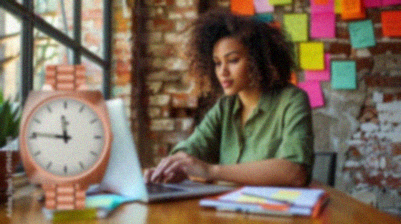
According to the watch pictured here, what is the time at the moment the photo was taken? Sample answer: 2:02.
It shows 11:46
